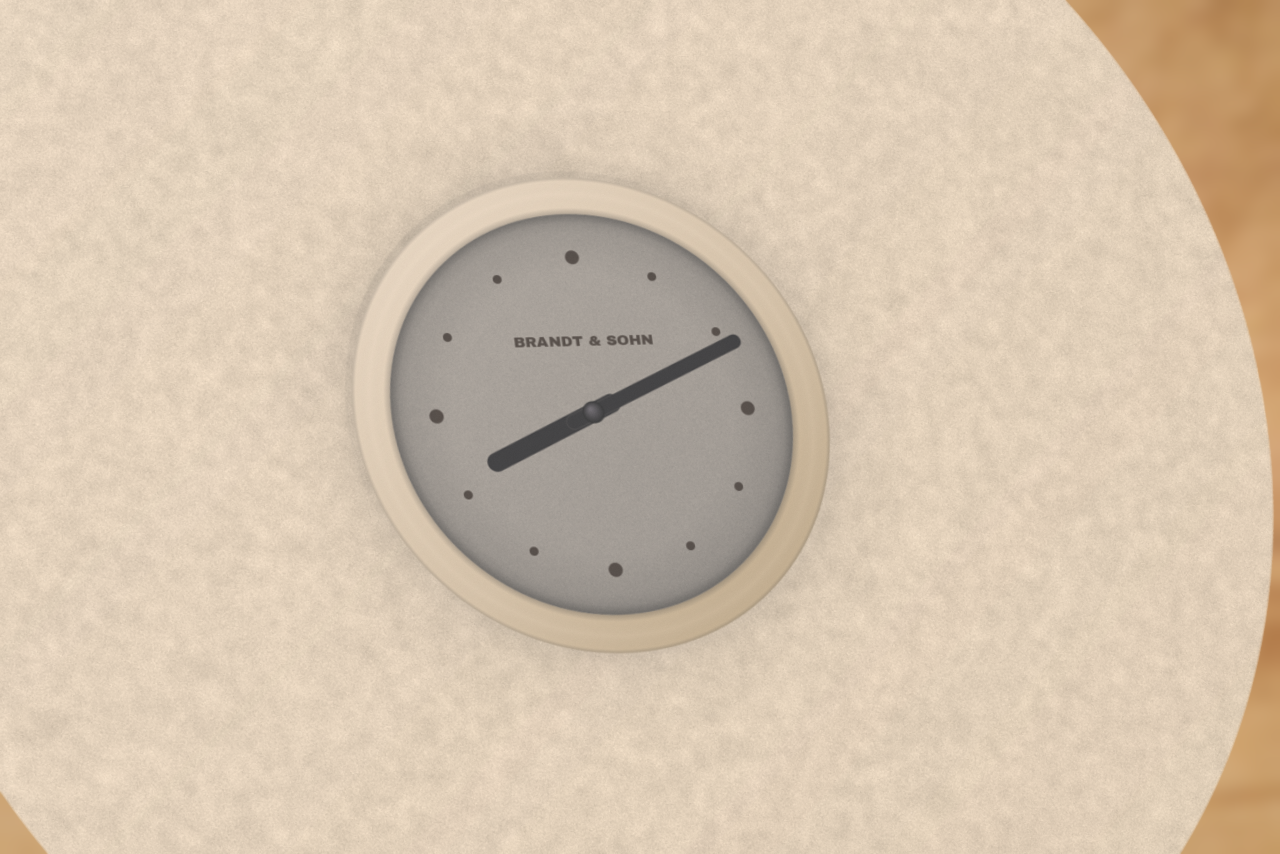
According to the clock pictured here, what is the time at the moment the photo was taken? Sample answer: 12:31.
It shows 8:11
